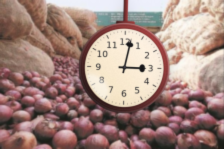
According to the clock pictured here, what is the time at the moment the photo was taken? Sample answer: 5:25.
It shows 3:02
